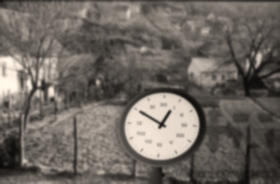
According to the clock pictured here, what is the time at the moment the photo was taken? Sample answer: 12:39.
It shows 12:50
